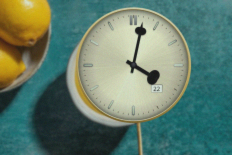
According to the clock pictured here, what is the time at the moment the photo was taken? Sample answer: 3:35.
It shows 4:02
